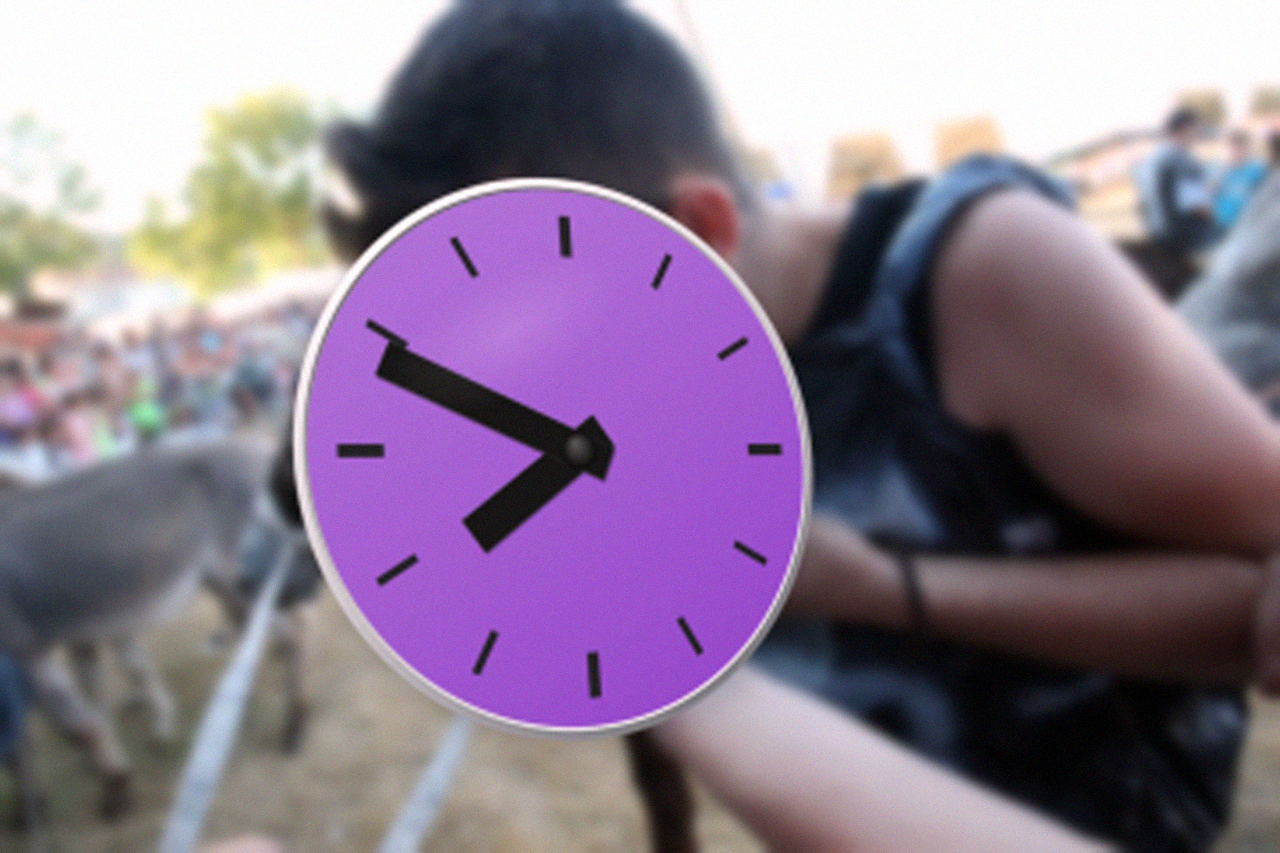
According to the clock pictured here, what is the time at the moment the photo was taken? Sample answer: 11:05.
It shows 7:49
